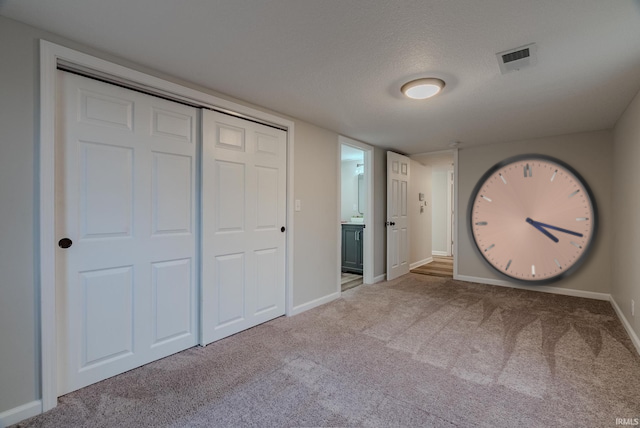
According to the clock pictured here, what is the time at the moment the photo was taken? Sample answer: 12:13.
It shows 4:18
